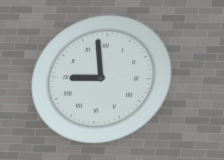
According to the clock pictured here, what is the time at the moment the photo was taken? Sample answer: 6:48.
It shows 8:58
